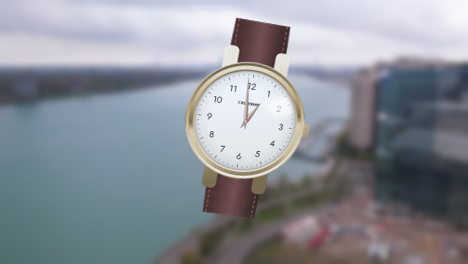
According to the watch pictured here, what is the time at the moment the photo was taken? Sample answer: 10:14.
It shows 12:59
